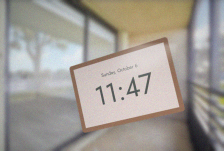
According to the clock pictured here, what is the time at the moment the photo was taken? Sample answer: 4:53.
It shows 11:47
